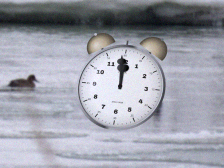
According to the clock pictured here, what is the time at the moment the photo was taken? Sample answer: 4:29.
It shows 11:59
